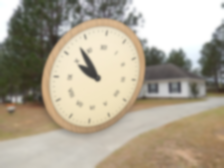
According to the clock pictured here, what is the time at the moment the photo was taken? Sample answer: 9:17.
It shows 9:53
